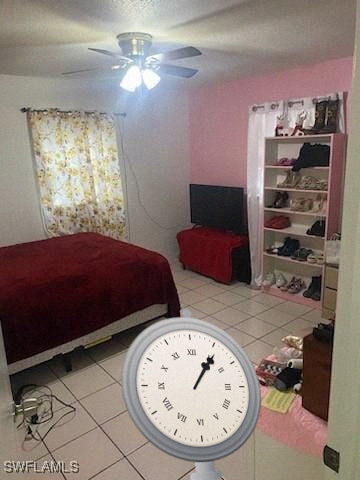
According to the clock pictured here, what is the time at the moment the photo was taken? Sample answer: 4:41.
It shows 1:06
